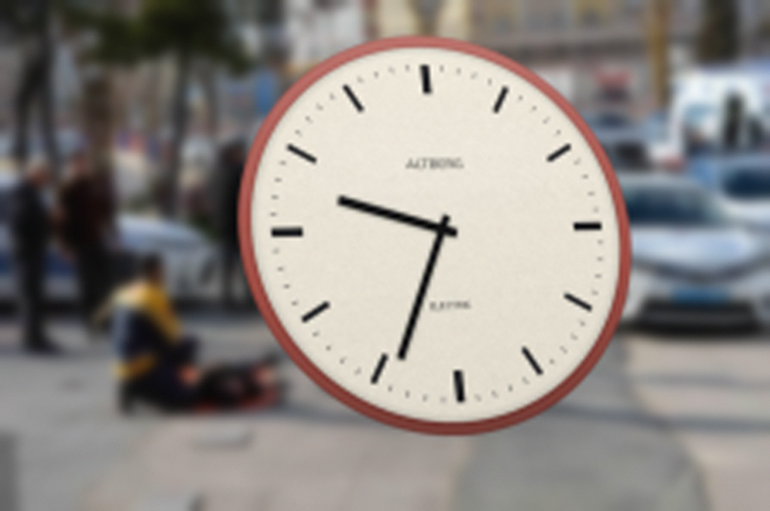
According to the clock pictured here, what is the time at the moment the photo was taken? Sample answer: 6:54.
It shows 9:34
